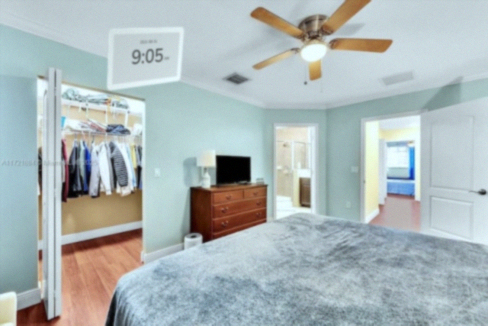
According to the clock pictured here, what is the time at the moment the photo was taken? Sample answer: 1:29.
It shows 9:05
